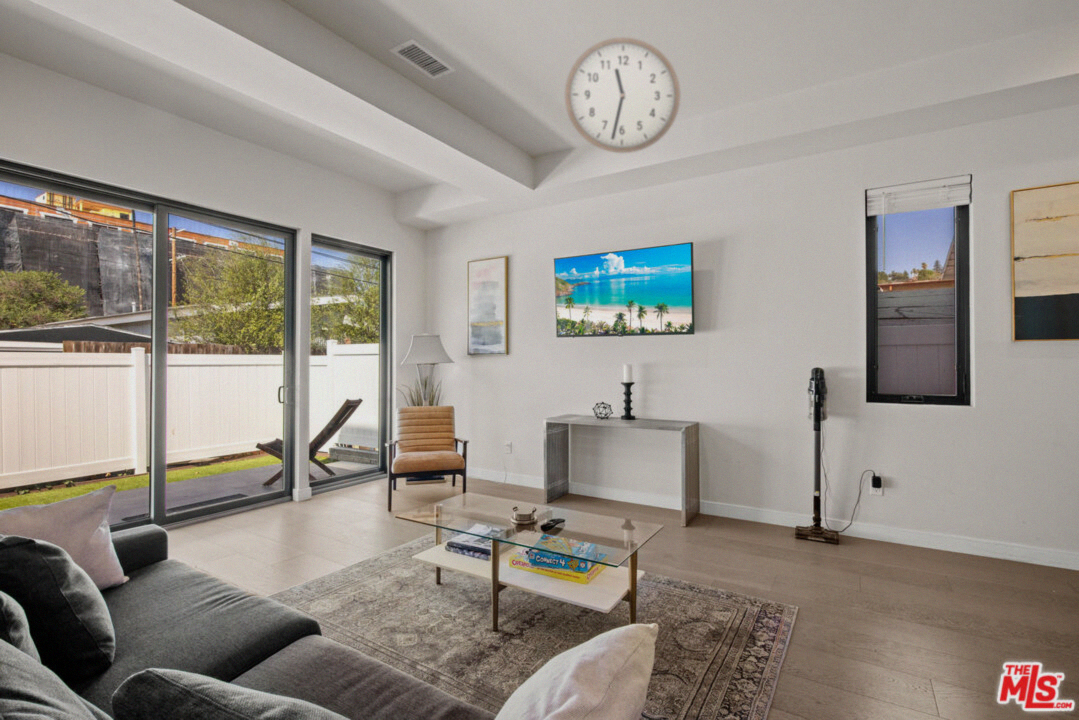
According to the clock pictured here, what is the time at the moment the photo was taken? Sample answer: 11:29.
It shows 11:32
